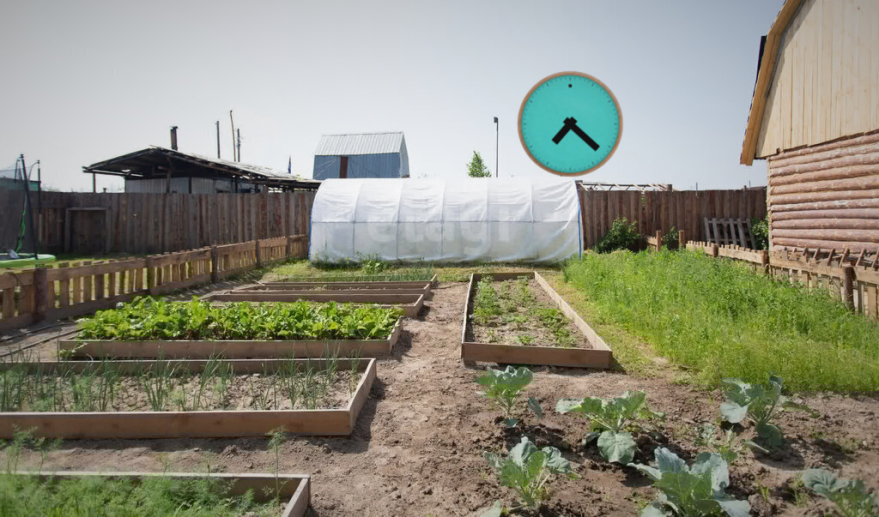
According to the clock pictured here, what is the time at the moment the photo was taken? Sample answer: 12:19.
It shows 7:22
